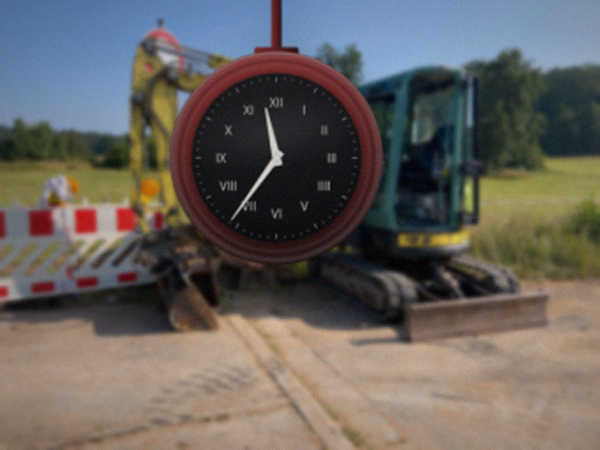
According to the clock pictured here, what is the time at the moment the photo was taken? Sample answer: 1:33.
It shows 11:36
